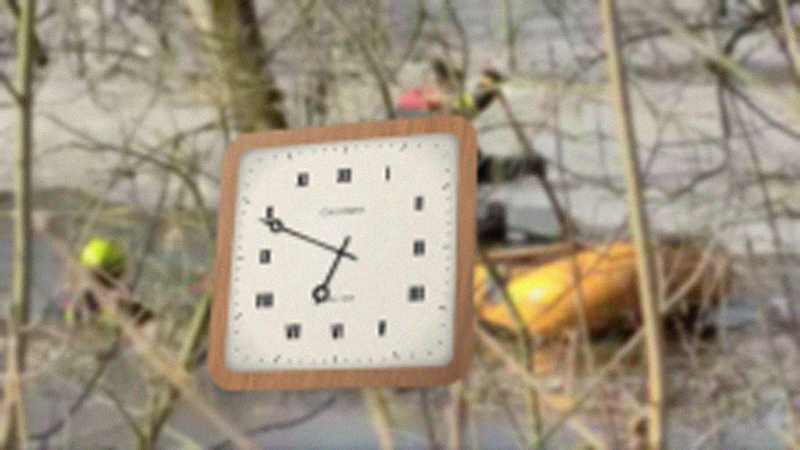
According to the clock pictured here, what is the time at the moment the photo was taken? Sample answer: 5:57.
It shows 6:49
